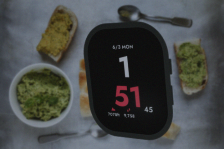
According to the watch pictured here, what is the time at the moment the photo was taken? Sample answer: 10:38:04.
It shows 1:51:45
